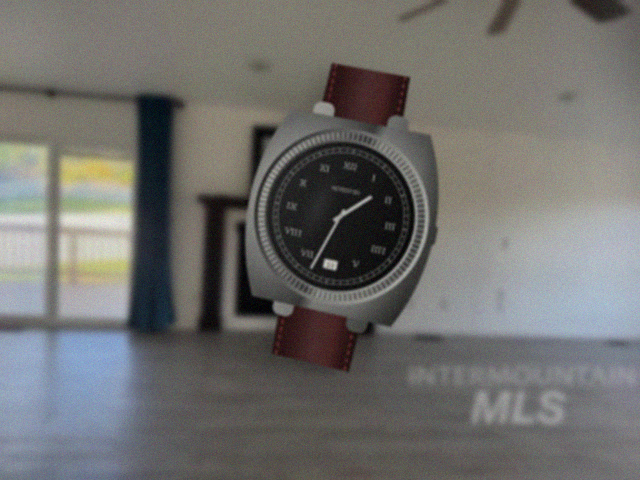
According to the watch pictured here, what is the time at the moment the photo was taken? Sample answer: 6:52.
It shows 1:33
